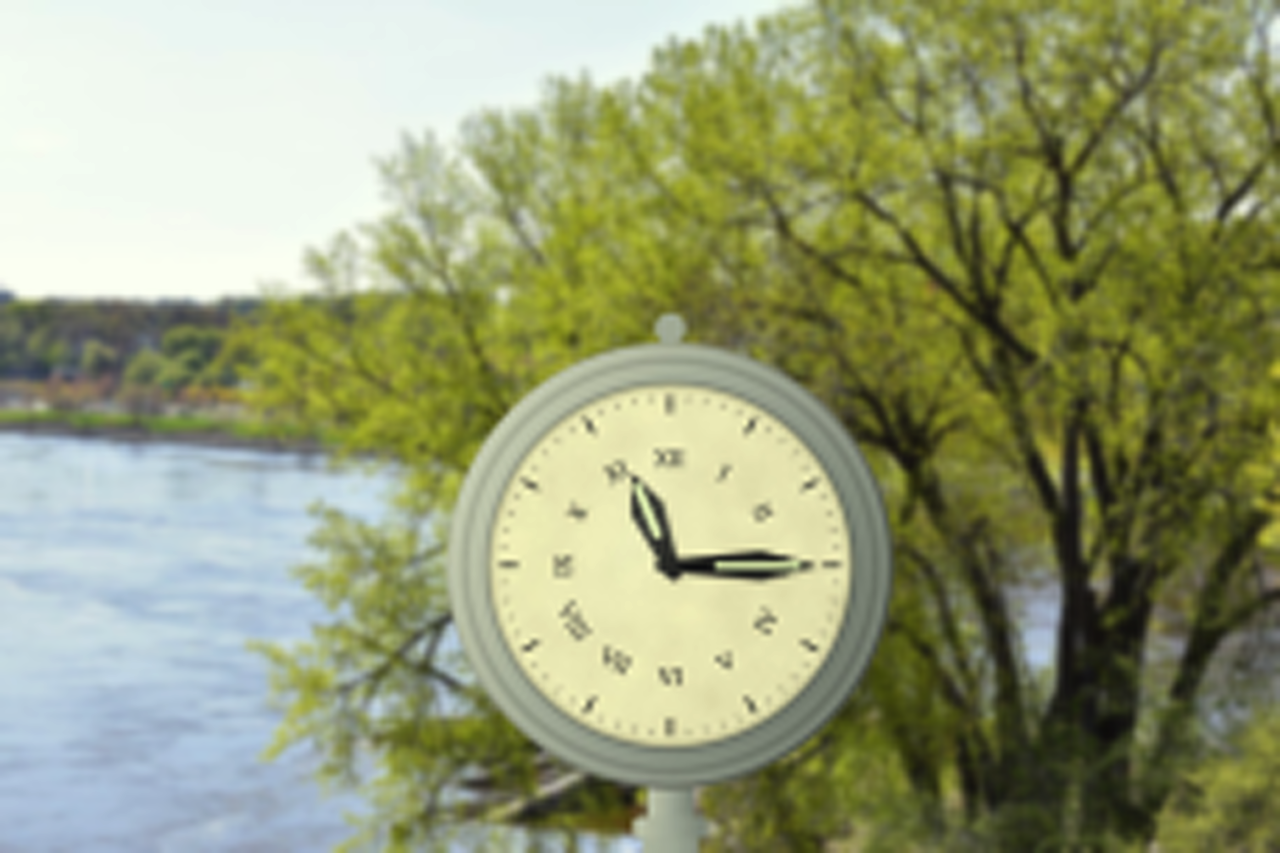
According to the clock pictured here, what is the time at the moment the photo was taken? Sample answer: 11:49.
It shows 11:15
